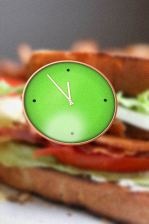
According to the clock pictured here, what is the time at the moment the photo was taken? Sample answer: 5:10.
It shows 11:54
